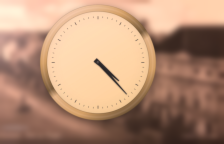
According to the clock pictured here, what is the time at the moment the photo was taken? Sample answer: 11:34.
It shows 4:23
